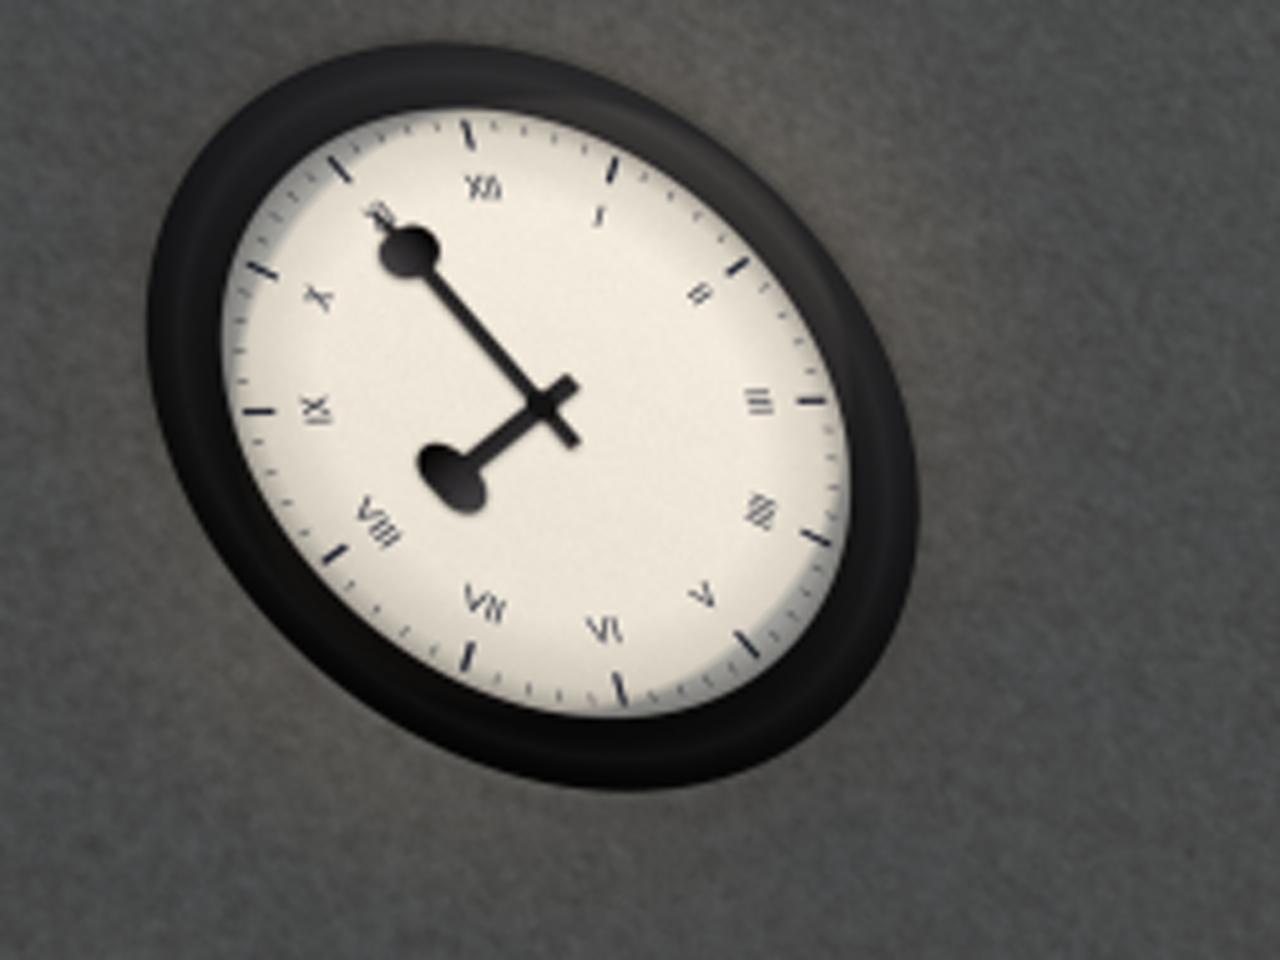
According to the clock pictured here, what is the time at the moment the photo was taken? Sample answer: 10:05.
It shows 7:55
